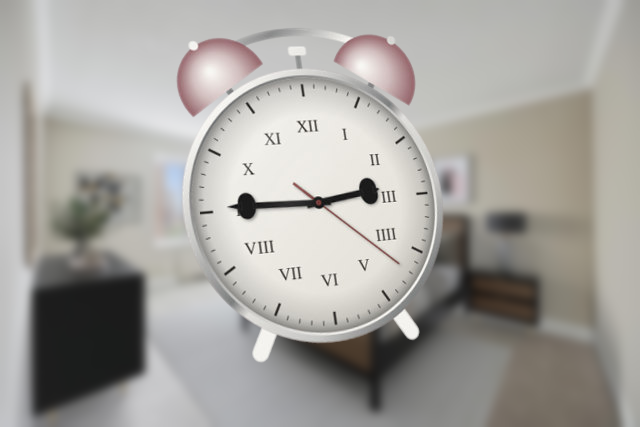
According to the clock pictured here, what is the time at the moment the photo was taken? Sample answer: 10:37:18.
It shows 2:45:22
